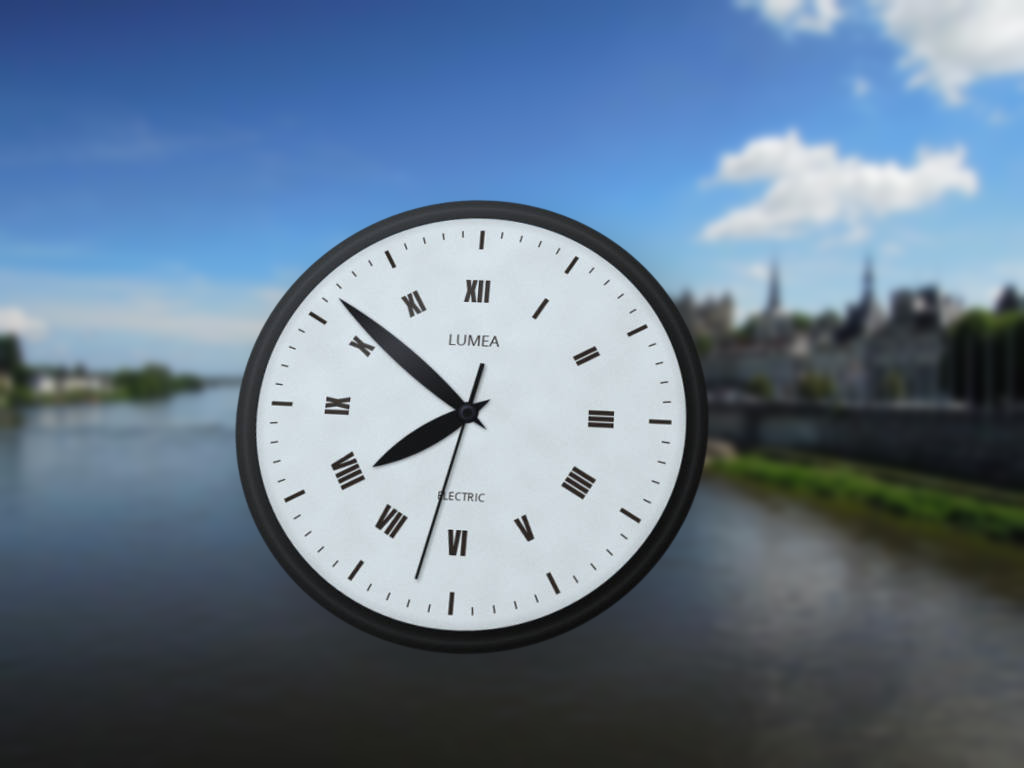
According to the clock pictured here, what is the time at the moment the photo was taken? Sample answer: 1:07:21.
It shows 7:51:32
